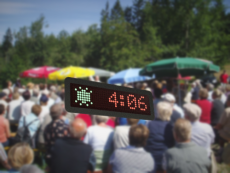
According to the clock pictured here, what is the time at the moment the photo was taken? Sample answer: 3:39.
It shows 4:06
